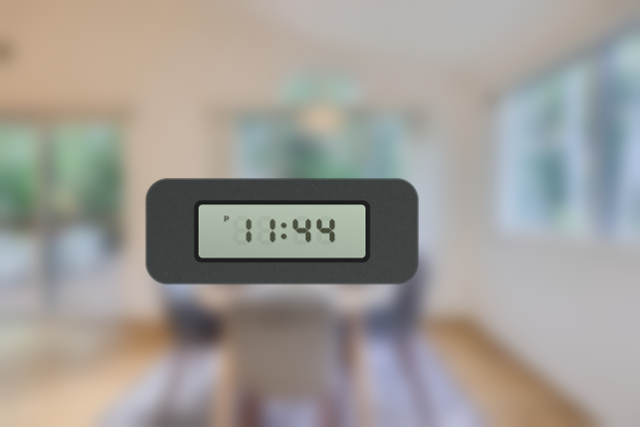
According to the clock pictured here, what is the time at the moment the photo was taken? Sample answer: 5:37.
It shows 11:44
